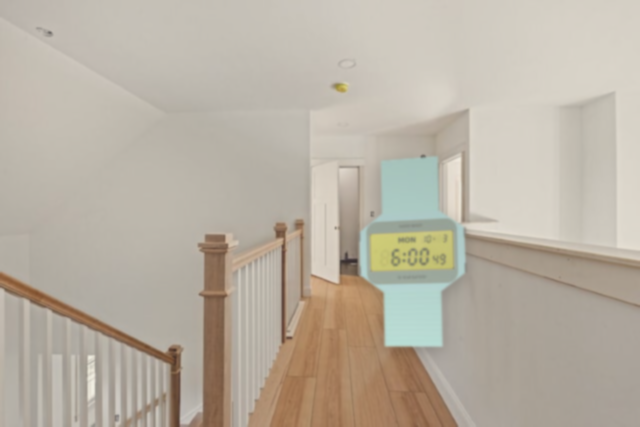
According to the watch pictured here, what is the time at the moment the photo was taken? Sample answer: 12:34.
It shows 6:00
